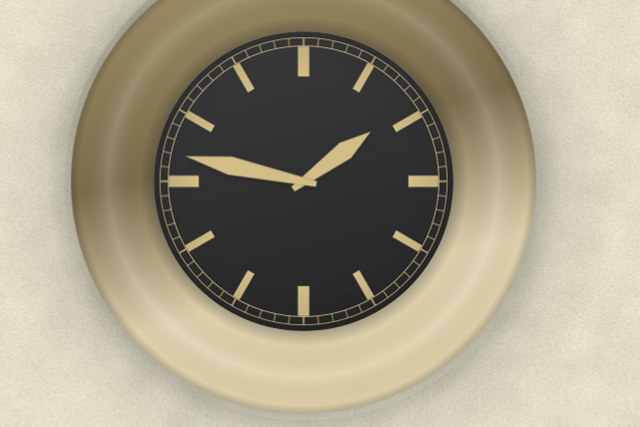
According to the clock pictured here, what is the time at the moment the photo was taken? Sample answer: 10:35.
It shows 1:47
